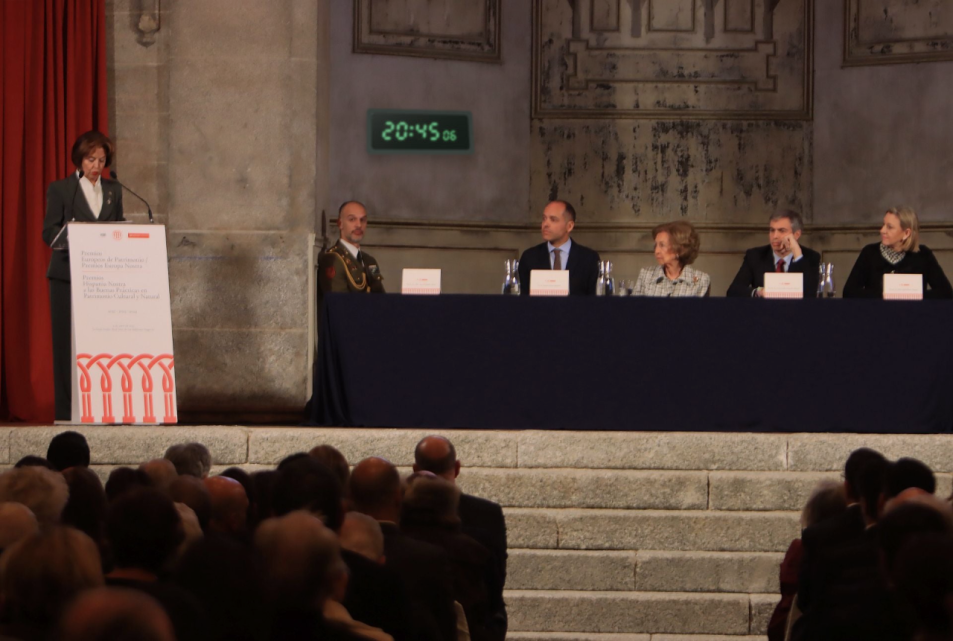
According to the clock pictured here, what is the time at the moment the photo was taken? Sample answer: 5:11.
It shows 20:45
